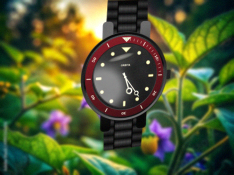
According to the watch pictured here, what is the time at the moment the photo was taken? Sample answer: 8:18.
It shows 5:24
